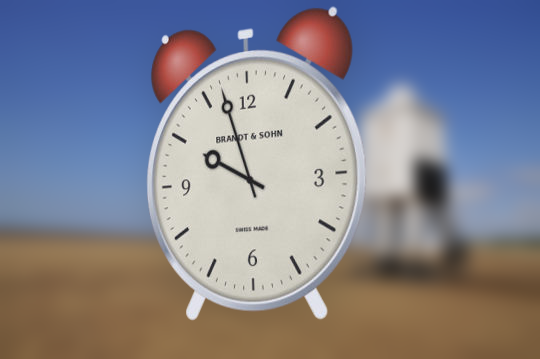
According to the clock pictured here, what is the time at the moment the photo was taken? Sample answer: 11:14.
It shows 9:57
